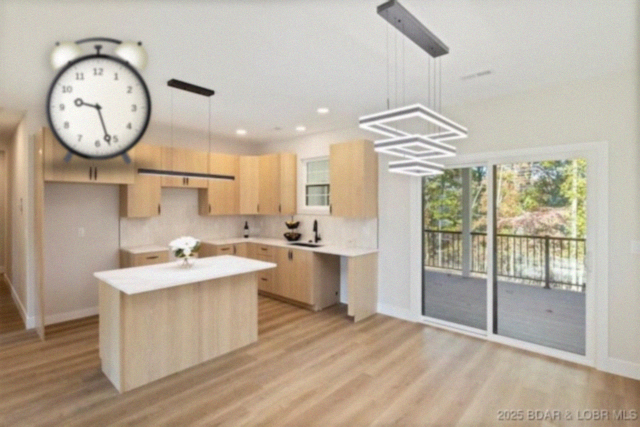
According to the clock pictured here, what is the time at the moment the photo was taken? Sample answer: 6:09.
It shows 9:27
